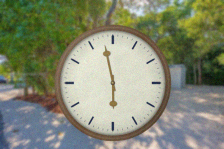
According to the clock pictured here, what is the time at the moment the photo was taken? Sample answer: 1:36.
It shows 5:58
